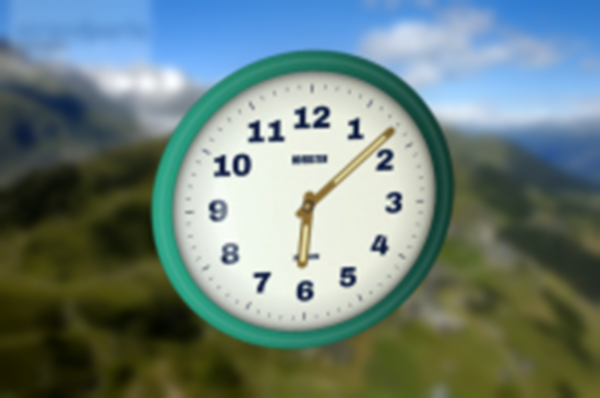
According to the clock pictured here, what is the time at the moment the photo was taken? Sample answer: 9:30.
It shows 6:08
